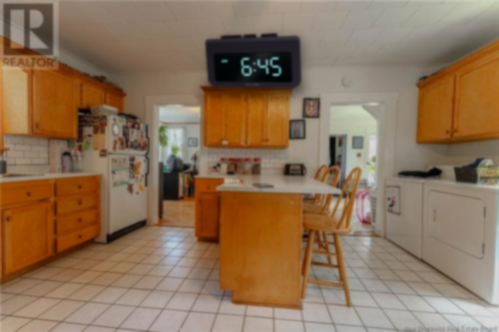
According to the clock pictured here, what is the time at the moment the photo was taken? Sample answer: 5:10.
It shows 6:45
